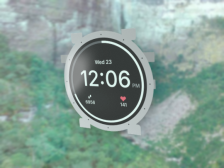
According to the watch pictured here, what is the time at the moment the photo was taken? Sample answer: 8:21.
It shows 12:06
